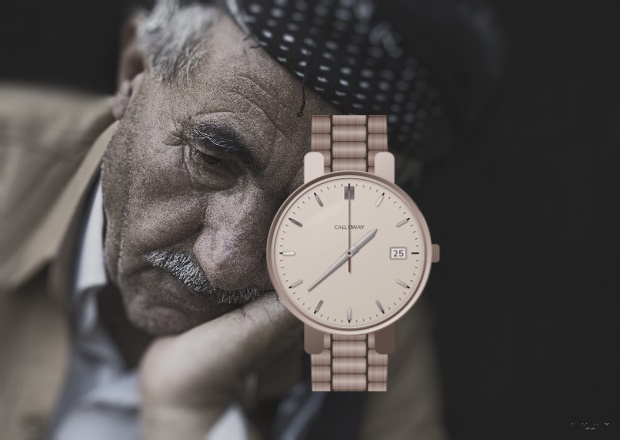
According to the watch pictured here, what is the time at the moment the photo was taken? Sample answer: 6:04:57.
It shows 1:38:00
